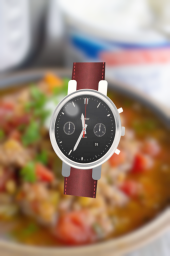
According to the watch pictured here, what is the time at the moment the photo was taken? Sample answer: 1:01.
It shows 11:34
